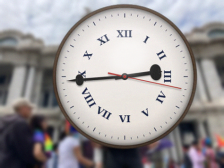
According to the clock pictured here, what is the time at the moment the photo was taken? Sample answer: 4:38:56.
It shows 2:44:17
